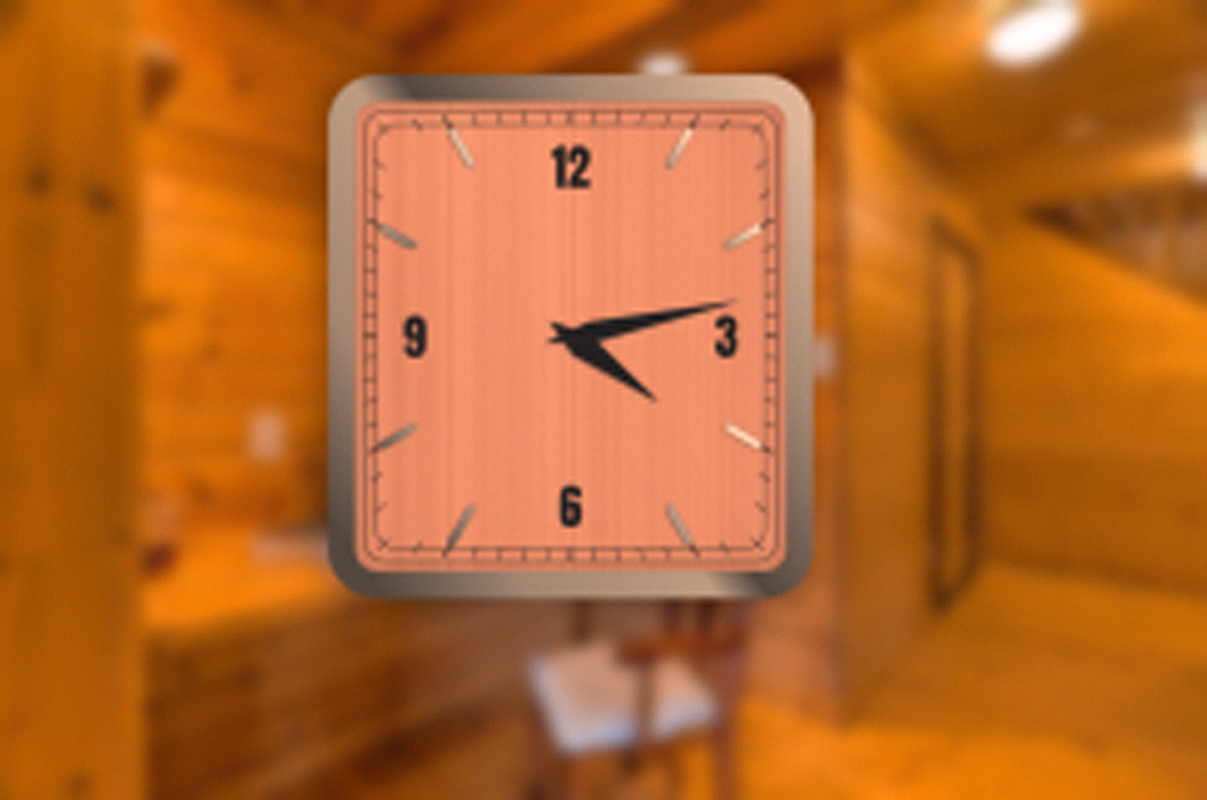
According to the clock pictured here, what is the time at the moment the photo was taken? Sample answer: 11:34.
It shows 4:13
